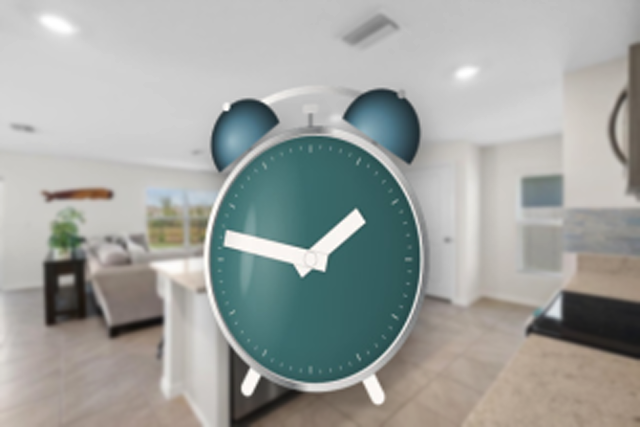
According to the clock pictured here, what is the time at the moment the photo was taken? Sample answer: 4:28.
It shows 1:47
